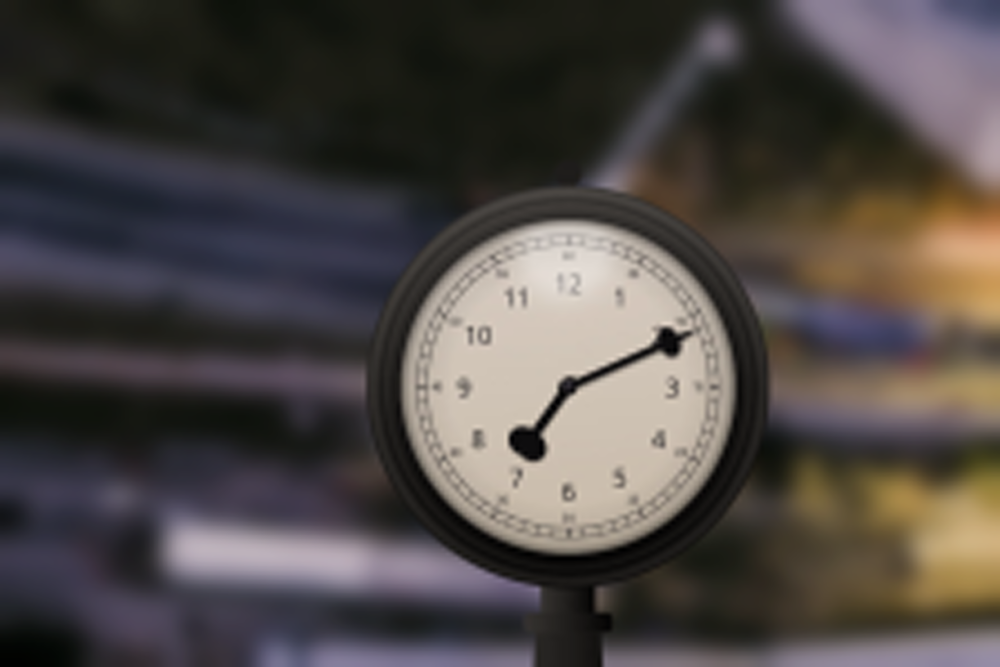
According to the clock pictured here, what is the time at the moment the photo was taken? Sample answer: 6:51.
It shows 7:11
